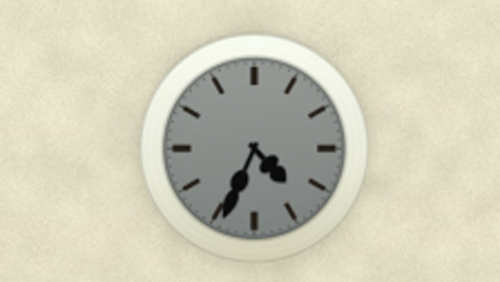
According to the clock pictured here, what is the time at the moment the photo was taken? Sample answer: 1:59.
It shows 4:34
